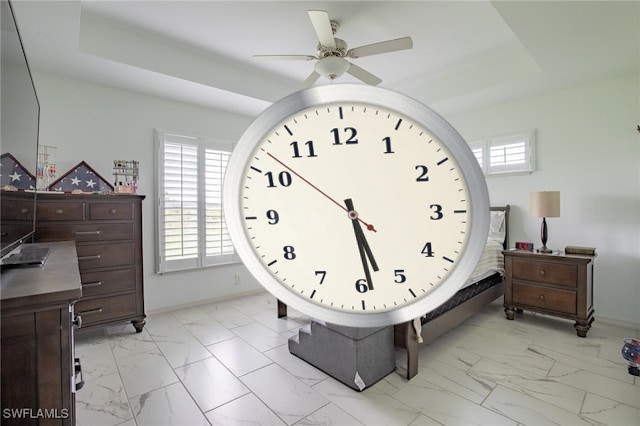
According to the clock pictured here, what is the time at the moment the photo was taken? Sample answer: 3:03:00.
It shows 5:28:52
